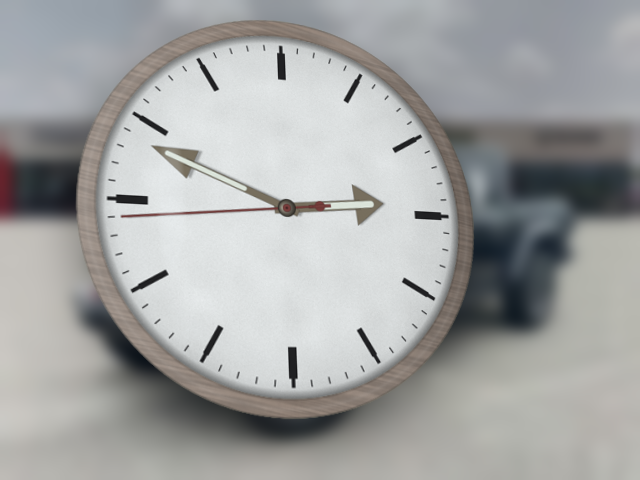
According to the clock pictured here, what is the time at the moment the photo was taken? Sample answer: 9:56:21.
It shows 2:48:44
